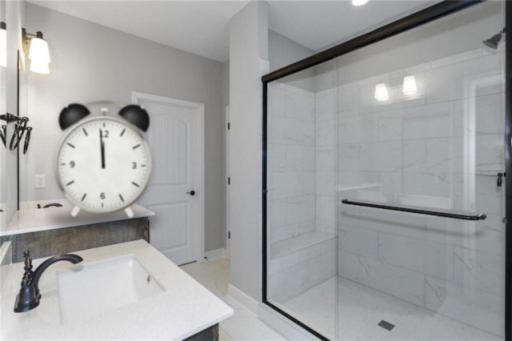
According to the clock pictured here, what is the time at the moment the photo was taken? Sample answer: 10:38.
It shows 11:59
